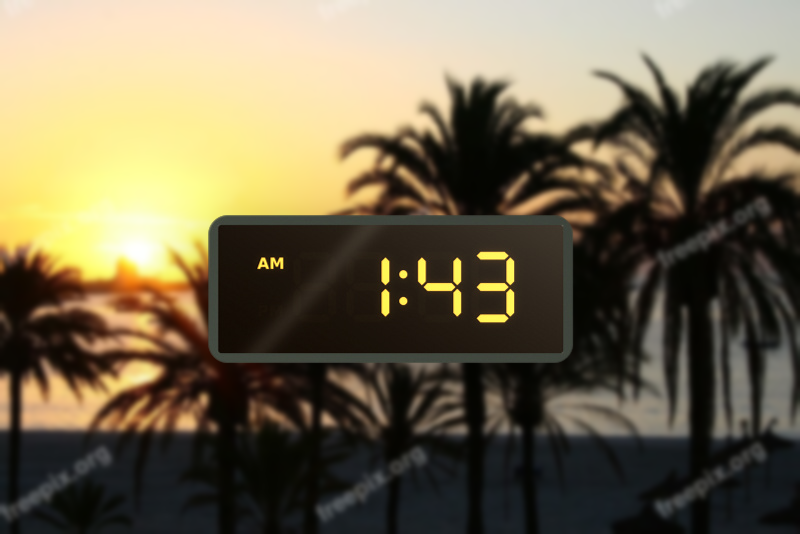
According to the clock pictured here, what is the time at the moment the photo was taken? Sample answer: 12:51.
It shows 1:43
